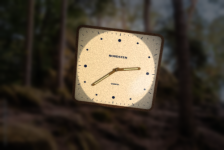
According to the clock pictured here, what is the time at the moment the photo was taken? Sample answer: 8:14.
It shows 2:38
